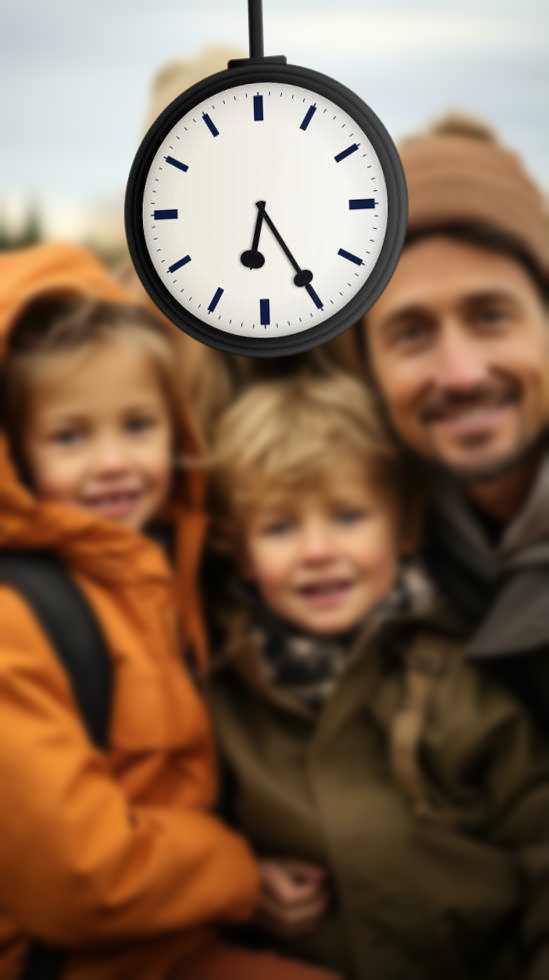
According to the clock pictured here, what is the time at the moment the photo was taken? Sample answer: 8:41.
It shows 6:25
